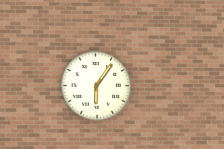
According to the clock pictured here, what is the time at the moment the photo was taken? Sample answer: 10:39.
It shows 6:06
